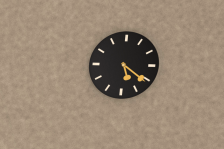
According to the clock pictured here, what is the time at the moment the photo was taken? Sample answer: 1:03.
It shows 5:21
